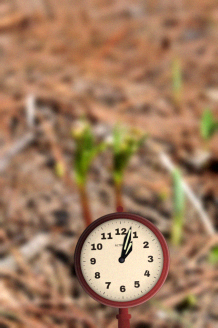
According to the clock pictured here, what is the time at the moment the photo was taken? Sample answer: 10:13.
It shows 1:03
